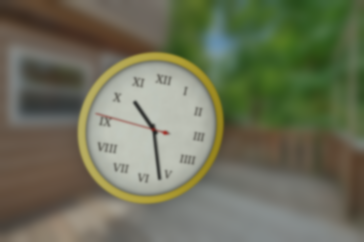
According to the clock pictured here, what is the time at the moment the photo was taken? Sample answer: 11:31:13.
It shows 10:26:46
